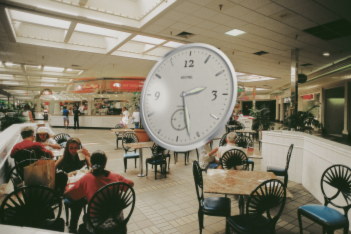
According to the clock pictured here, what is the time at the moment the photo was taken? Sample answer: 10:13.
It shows 2:27
